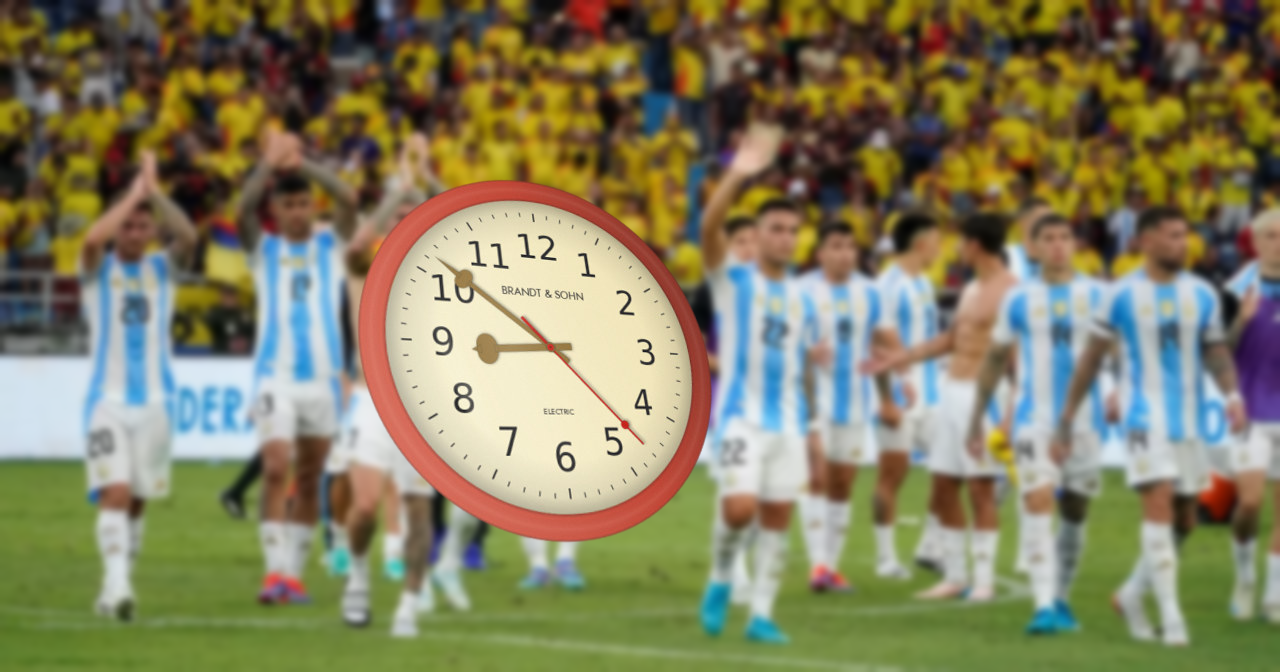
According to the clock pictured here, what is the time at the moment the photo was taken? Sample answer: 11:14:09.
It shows 8:51:23
